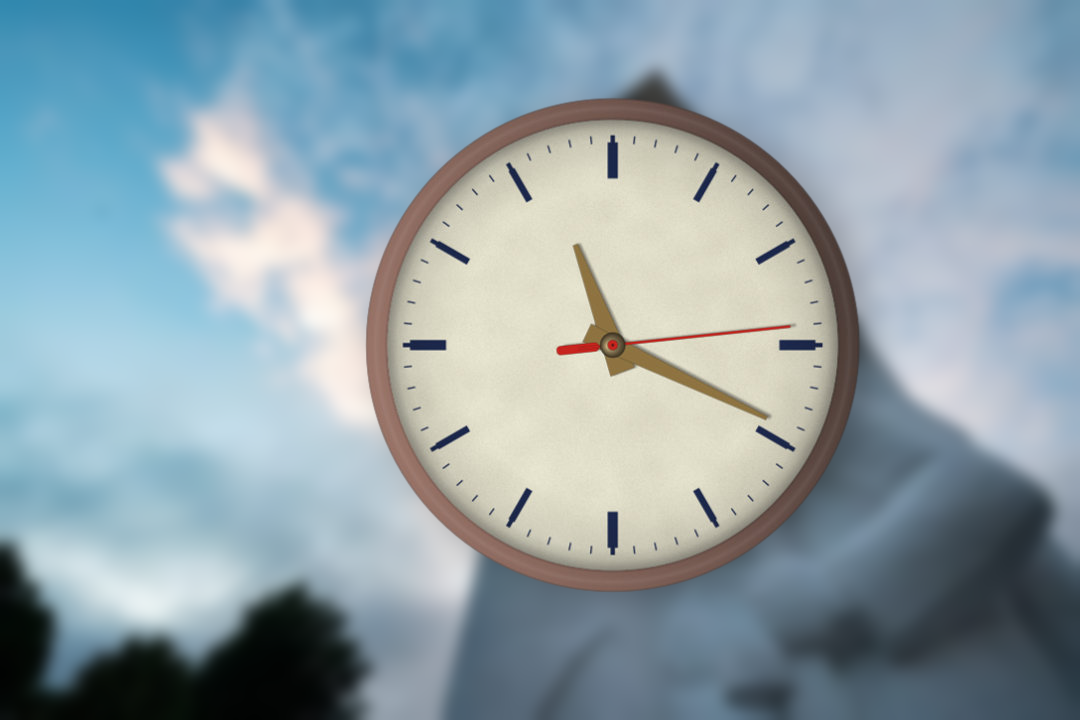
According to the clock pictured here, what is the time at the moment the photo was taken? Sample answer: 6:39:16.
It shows 11:19:14
